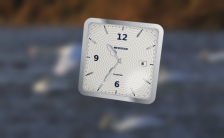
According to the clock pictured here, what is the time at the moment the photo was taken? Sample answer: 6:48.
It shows 10:35
